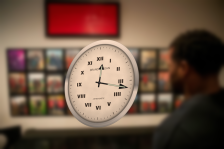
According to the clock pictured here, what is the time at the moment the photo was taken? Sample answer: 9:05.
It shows 12:17
